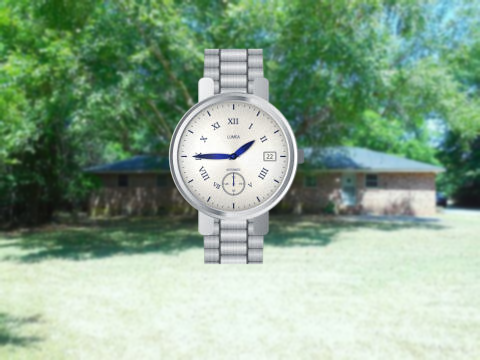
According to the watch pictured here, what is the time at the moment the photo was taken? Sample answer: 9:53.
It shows 1:45
